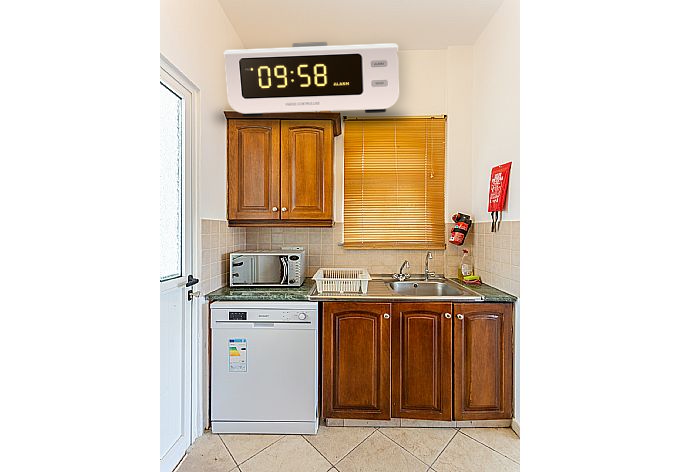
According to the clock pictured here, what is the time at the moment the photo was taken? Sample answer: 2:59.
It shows 9:58
